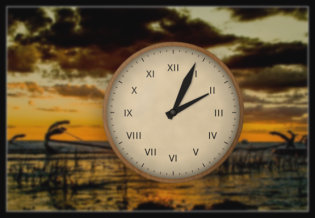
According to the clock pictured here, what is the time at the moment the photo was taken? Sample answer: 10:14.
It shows 2:04
